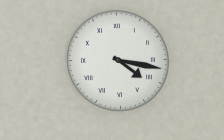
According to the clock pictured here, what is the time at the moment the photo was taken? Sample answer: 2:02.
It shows 4:17
